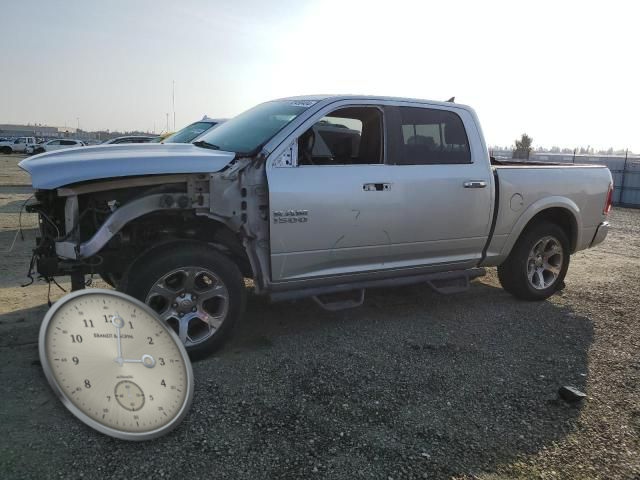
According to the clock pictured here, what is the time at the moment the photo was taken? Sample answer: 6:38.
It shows 3:02
